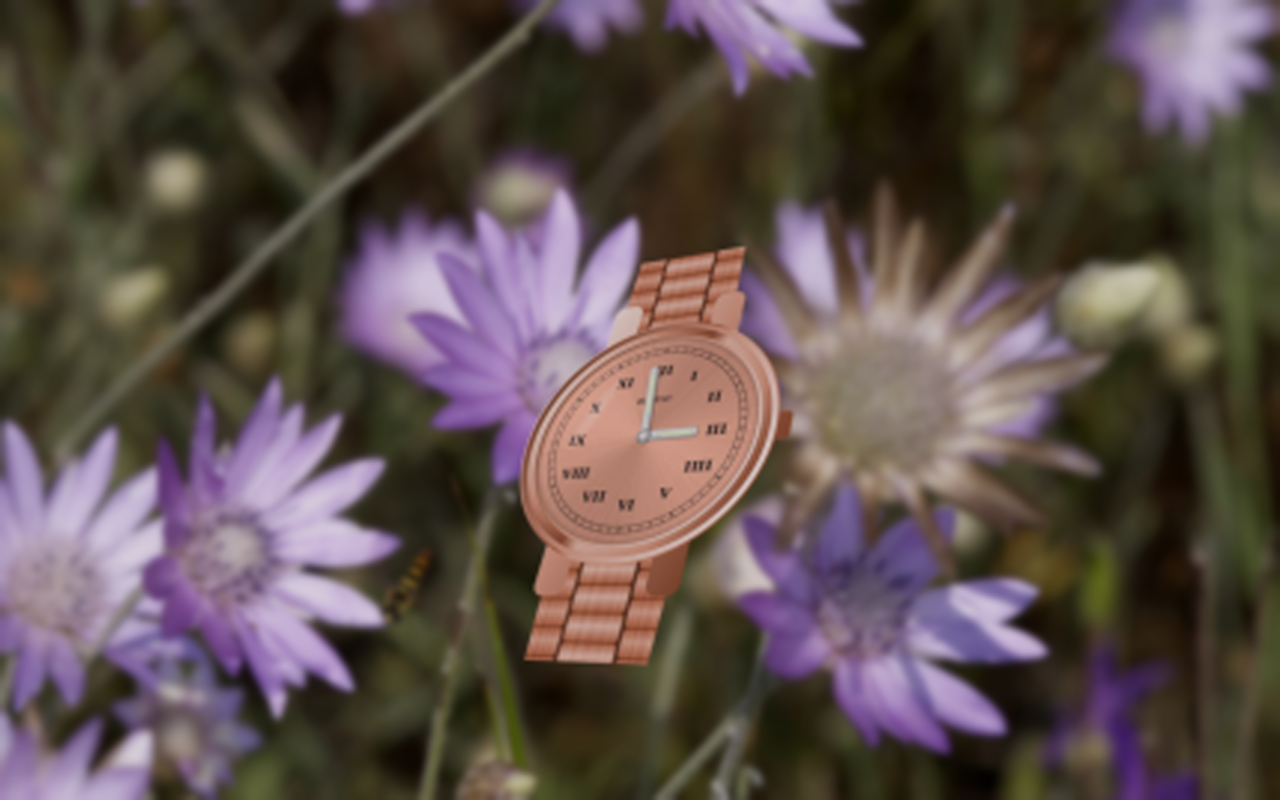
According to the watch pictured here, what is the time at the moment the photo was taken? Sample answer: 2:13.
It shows 2:59
